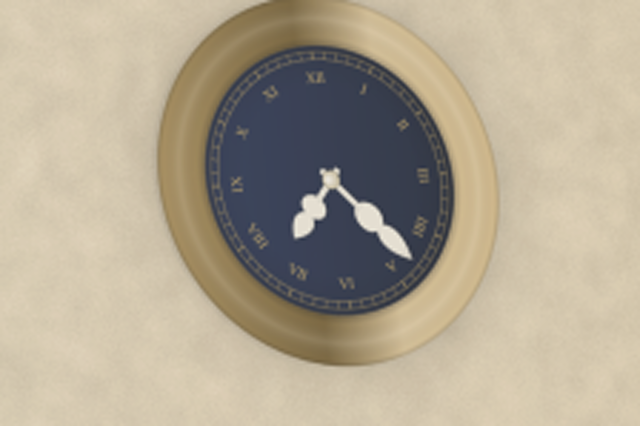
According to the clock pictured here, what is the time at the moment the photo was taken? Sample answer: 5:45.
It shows 7:23
